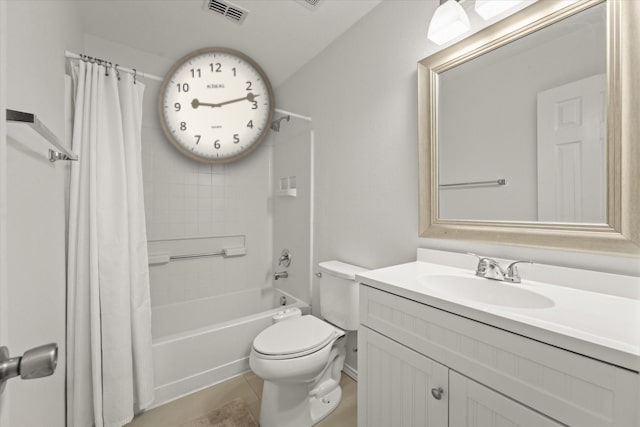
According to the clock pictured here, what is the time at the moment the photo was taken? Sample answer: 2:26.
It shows 9:13
